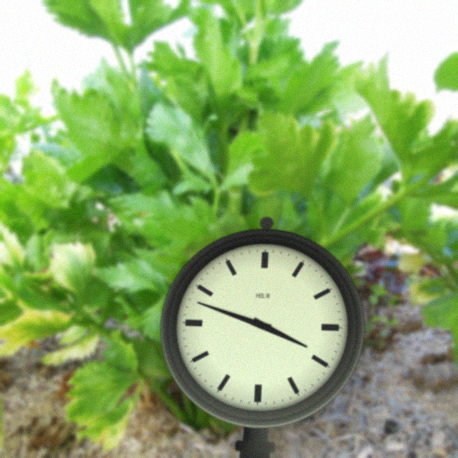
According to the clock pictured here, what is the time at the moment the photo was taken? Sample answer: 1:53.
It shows 3:48
